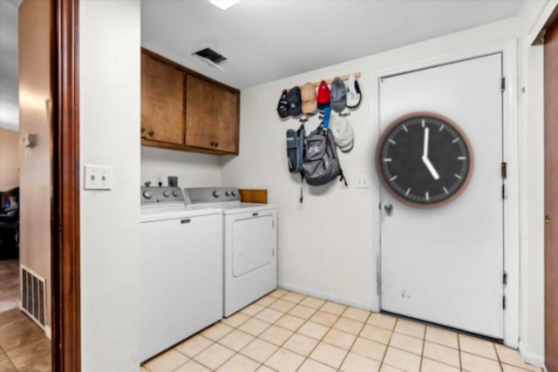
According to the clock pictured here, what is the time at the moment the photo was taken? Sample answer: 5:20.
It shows 5:01
